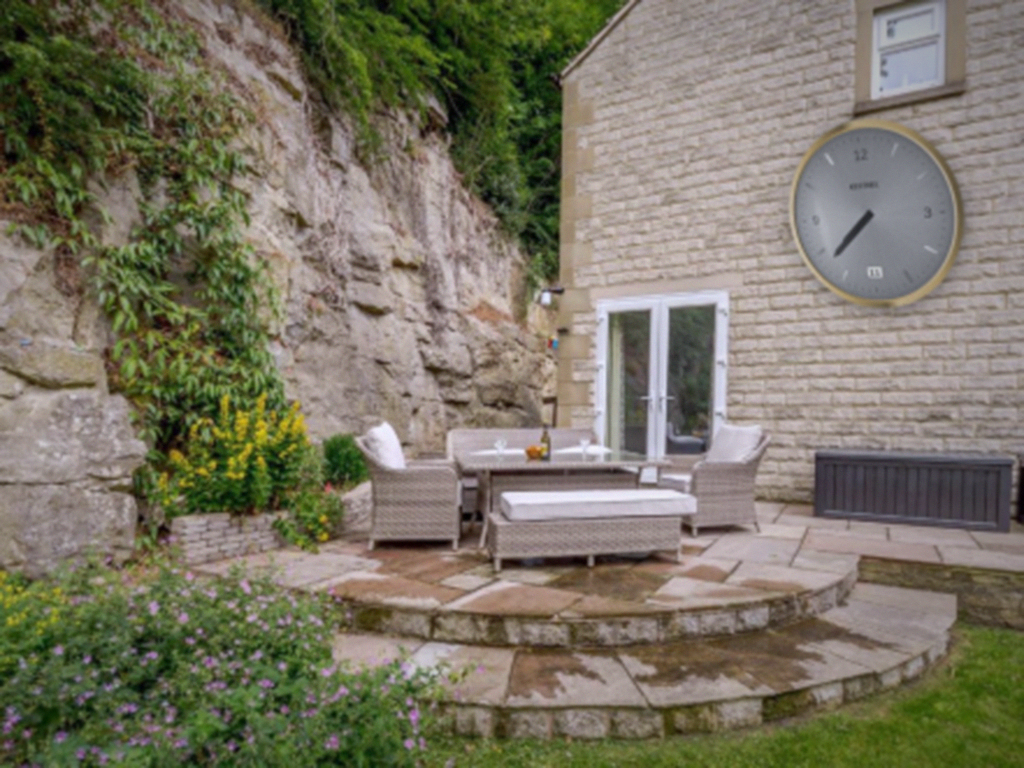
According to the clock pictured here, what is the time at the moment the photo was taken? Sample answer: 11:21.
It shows 7:38
